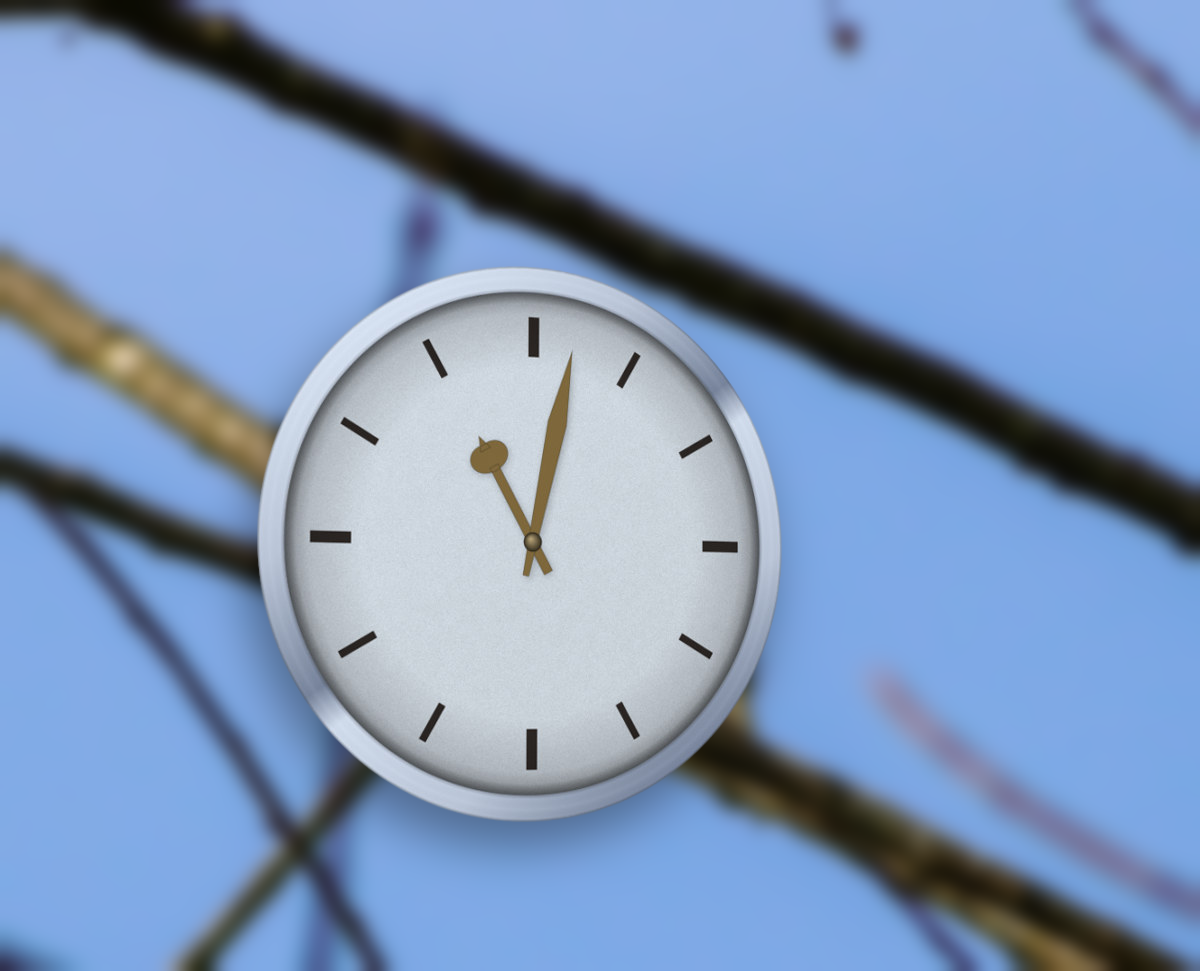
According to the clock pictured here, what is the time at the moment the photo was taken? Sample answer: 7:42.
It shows 11:02
